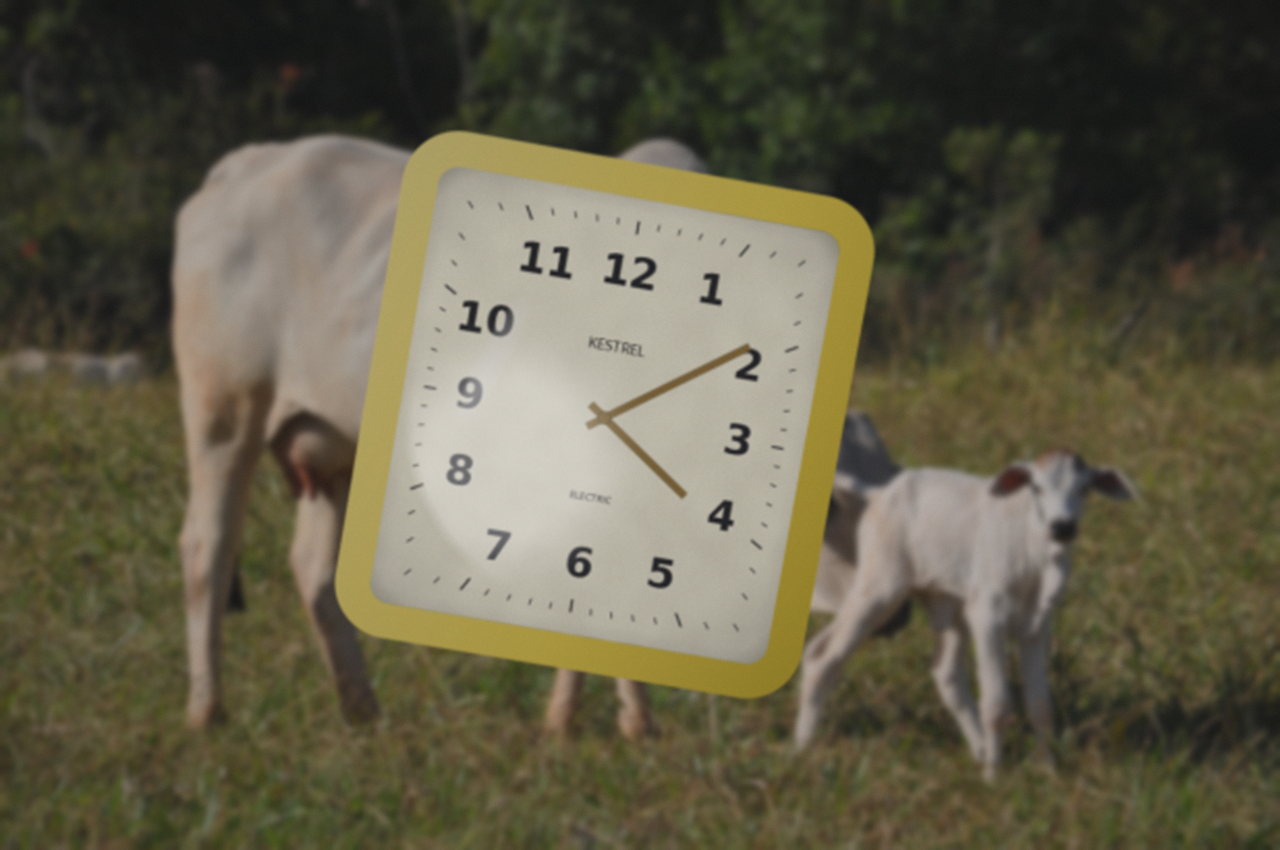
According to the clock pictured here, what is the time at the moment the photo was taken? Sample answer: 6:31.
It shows 4:09
